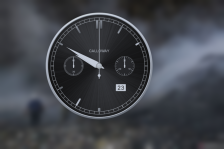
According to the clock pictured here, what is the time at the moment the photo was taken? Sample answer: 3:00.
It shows 9:50
